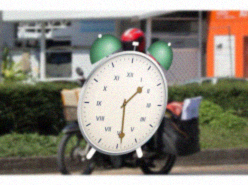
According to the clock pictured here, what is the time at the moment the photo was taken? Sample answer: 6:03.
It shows 1:29
